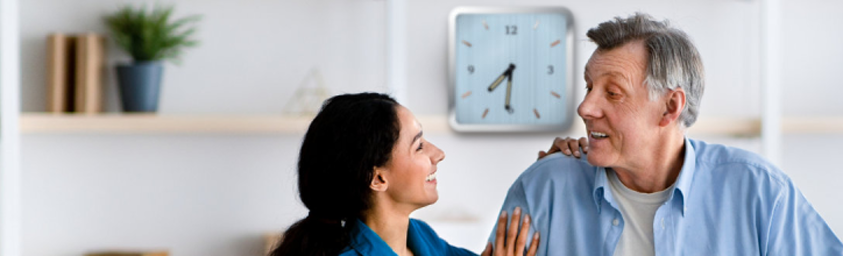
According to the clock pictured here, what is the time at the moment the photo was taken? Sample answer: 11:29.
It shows 7:31
